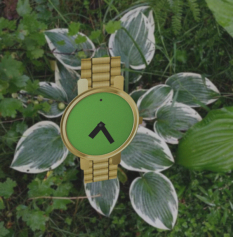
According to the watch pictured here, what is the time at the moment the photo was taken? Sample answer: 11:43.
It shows 7:25
